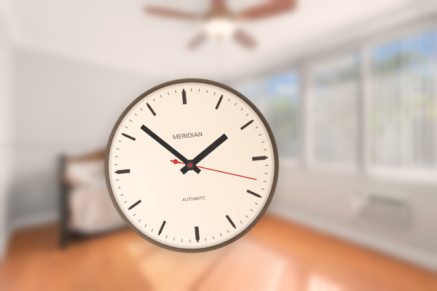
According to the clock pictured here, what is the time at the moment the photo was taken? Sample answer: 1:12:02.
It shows 1:52:18
